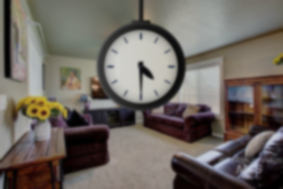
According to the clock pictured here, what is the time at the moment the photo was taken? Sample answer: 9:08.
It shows 4:30
